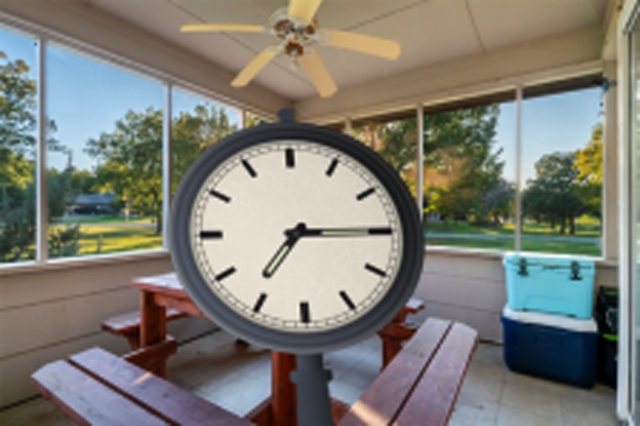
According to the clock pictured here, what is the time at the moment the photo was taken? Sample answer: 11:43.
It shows 7:15
